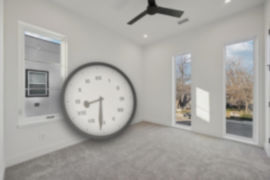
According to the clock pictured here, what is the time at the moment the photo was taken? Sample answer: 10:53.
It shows 8:31
